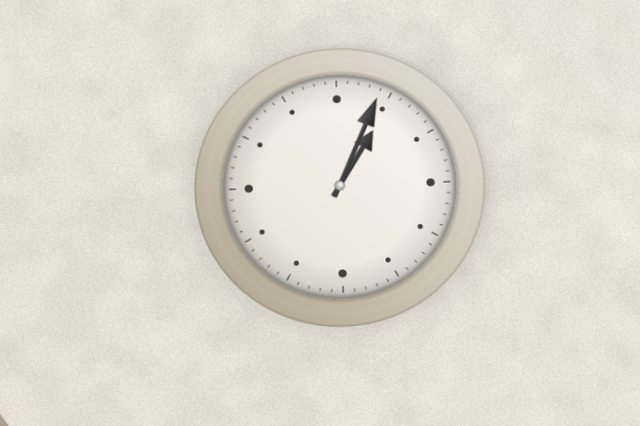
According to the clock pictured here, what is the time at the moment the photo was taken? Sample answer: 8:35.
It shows 1:04
